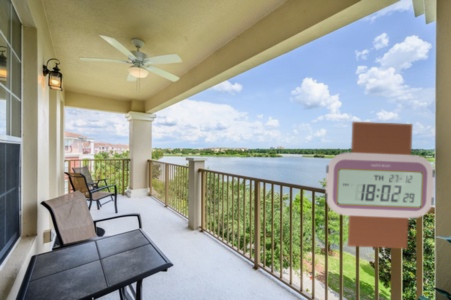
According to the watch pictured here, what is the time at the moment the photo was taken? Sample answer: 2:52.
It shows 18:02
